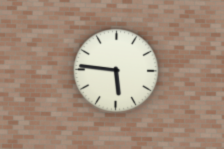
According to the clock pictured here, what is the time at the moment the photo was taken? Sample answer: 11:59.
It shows 5:46
